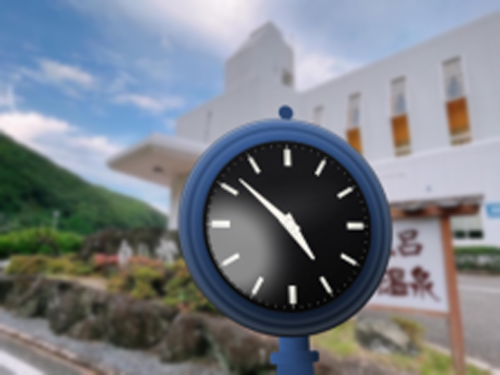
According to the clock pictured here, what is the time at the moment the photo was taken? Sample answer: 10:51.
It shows 4:52
